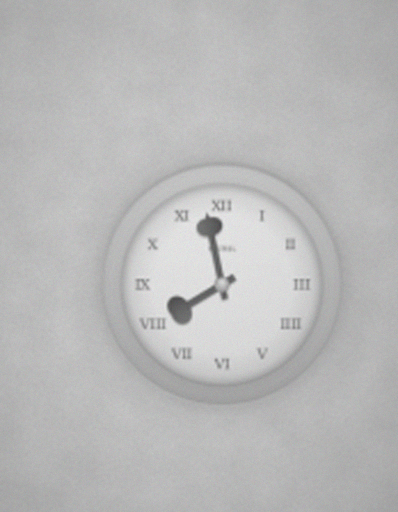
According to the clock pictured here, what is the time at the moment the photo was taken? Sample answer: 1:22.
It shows 7:58
